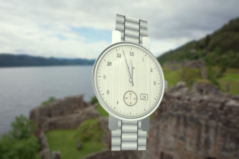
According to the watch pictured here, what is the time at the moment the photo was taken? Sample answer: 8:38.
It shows 11:57
